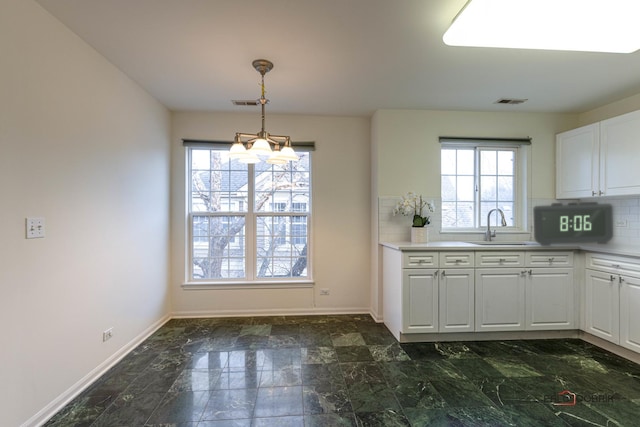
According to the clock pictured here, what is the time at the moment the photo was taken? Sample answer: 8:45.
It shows 8:06
